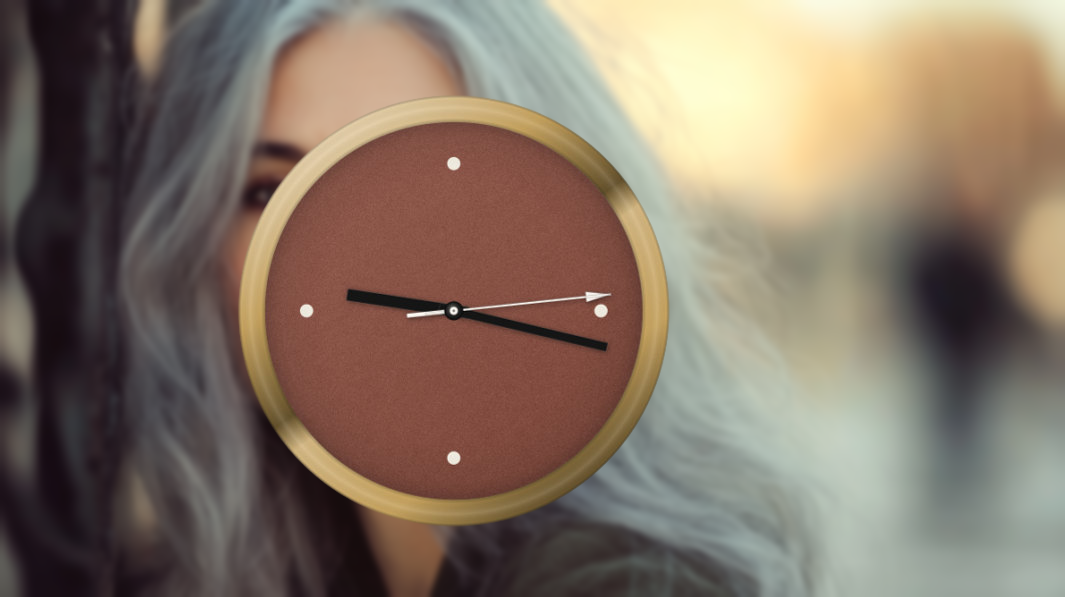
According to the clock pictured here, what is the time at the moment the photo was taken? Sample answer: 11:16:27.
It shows 9:17:14
